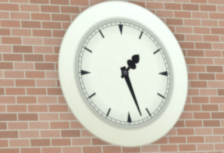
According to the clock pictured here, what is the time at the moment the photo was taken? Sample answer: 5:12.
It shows 1:27
